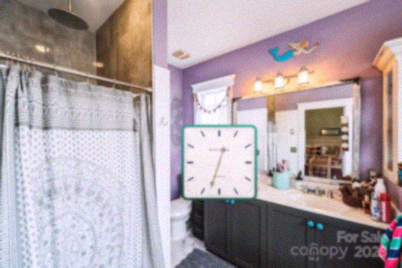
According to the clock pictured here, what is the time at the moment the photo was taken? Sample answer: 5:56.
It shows 12:33
